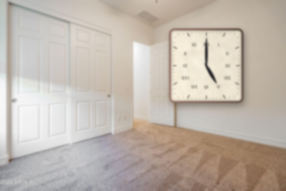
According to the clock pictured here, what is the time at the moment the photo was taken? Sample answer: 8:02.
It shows 5:00
